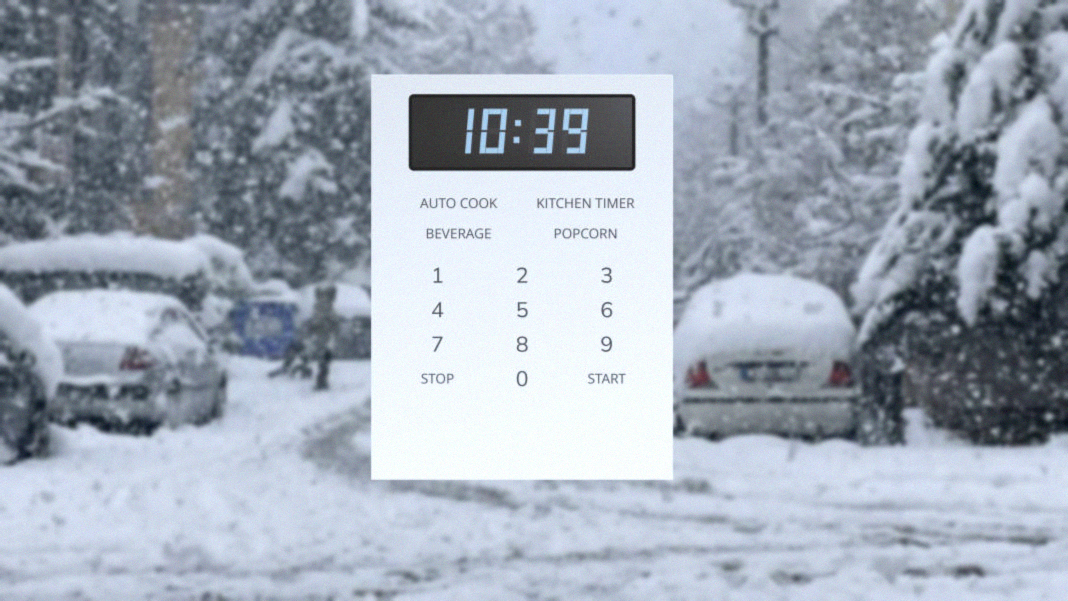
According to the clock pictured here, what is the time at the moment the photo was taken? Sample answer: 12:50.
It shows 10:39
